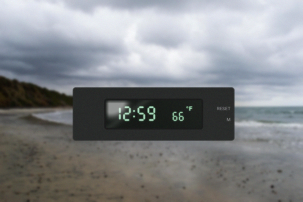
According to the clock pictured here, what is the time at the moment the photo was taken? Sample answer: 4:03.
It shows 12:59
